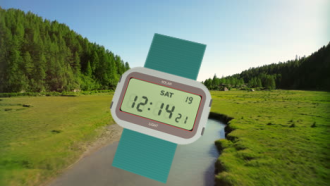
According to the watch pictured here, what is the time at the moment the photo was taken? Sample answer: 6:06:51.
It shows 12:14:21
